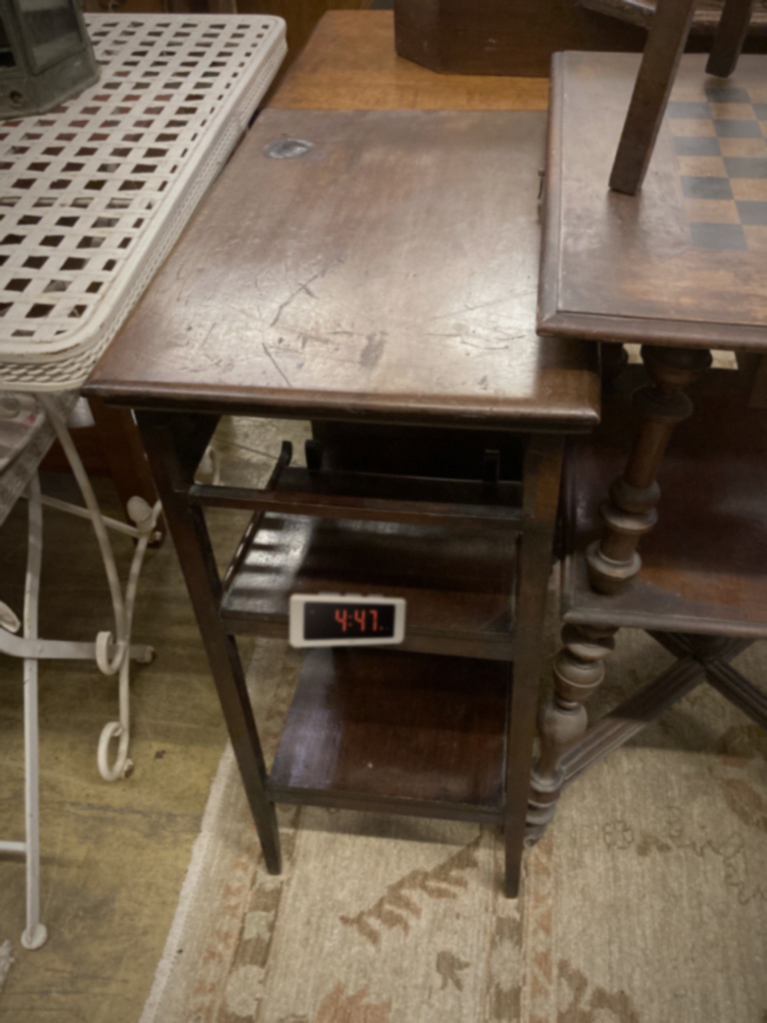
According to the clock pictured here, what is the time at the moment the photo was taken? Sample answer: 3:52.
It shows 4:47
